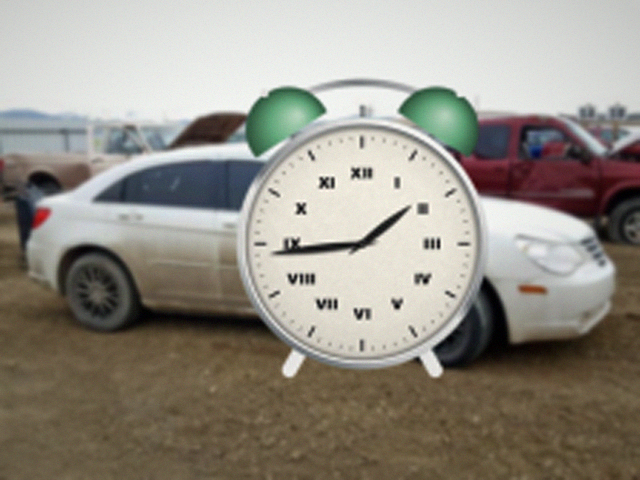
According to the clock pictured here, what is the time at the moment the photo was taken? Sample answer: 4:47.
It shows 1:44
